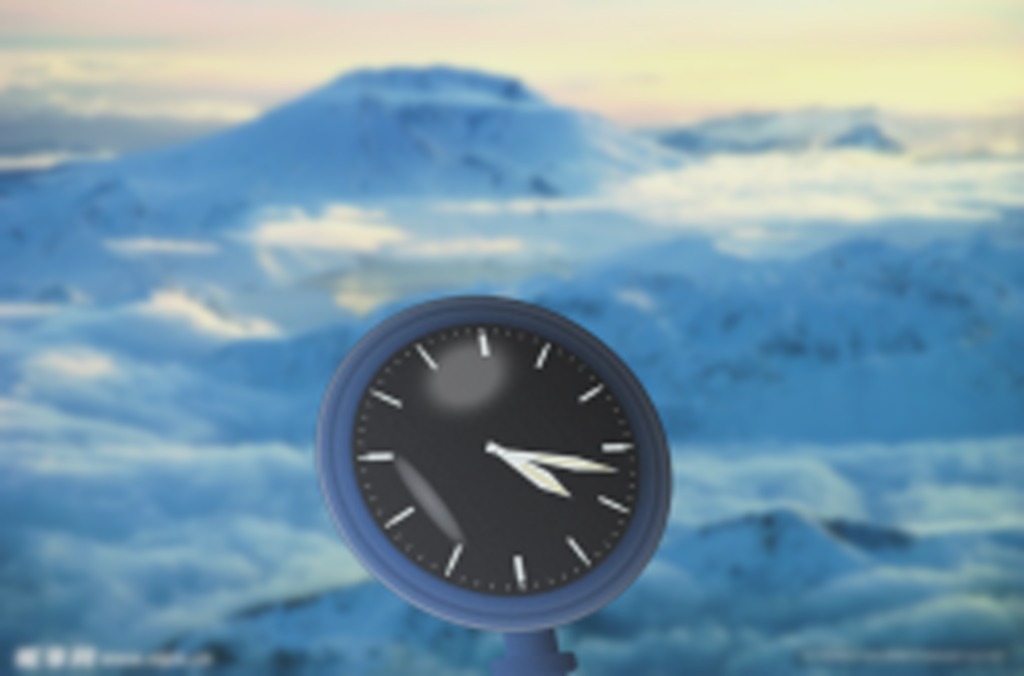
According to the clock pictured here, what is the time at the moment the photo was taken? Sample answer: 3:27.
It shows 4:17
